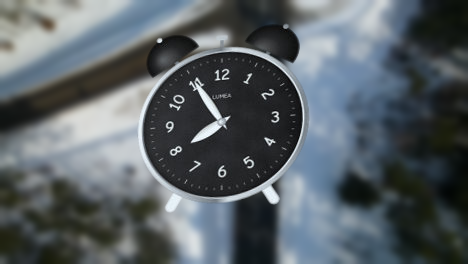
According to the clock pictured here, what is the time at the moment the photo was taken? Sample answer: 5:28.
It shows 7:55
